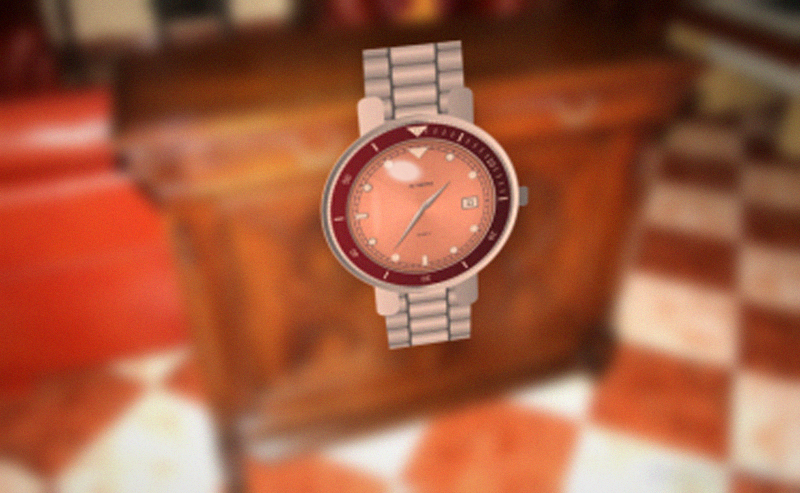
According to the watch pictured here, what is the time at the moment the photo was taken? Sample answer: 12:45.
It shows 1:36
